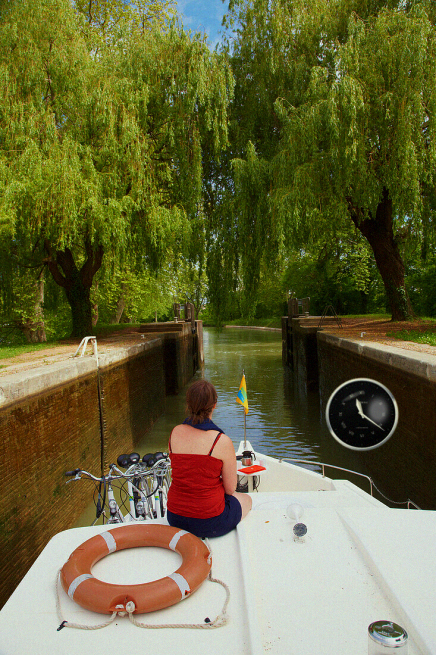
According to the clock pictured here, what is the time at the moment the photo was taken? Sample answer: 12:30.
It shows 11:21
